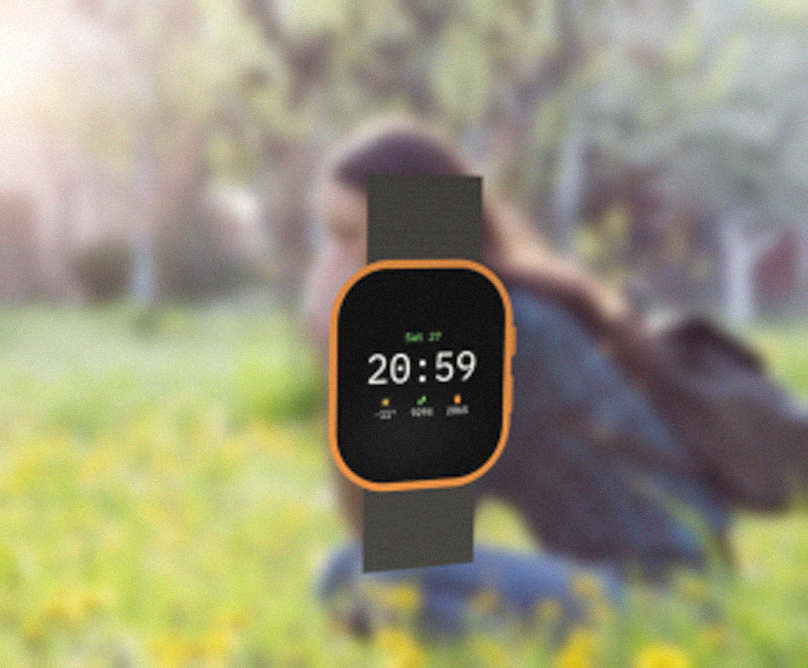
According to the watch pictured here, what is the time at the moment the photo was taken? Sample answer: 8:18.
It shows 20:59
